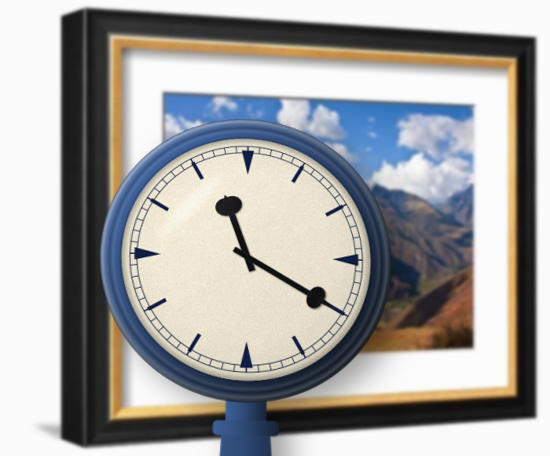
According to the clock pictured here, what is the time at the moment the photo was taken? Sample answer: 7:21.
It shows 11:20
